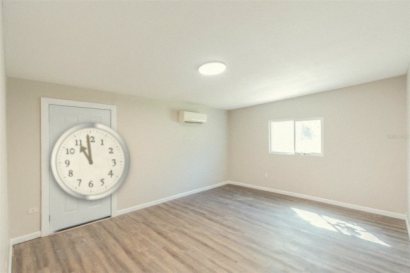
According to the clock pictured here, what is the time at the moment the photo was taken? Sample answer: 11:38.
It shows 10:59
